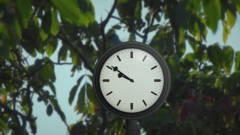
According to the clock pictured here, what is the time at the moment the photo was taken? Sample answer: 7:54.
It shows 9:51
